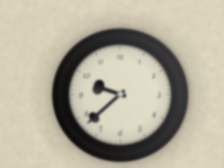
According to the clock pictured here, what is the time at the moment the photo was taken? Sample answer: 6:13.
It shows 9:38
